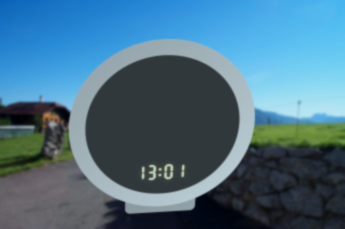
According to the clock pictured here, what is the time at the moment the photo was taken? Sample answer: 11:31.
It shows 13:01
